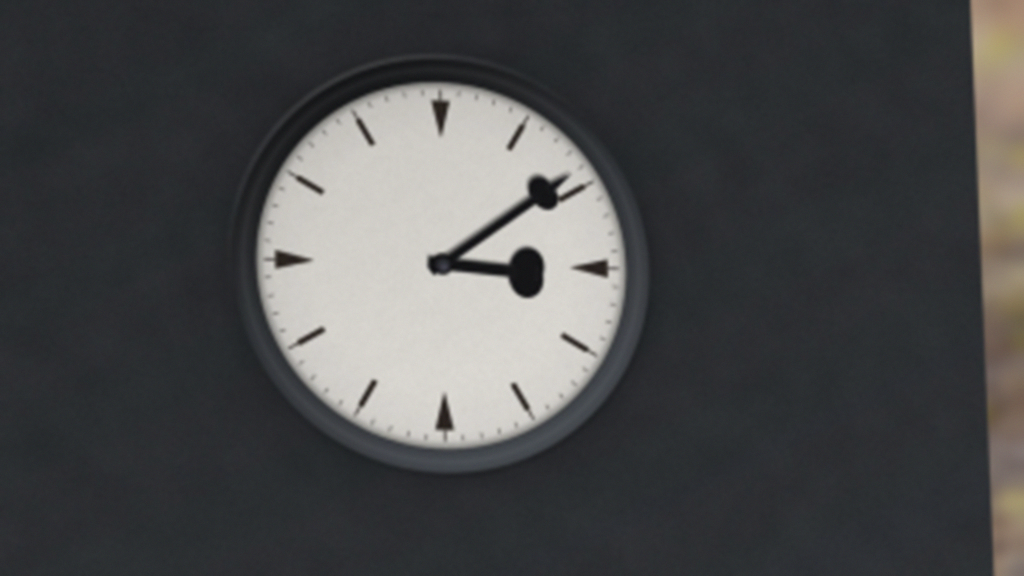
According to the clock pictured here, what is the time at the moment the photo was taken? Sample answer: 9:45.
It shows 3:09
